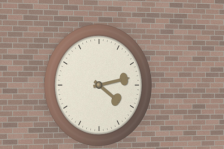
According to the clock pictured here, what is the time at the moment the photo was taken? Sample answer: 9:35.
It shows 4:13
